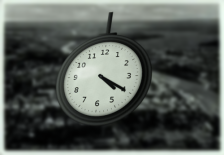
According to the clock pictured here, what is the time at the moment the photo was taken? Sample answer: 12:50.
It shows 4:20
